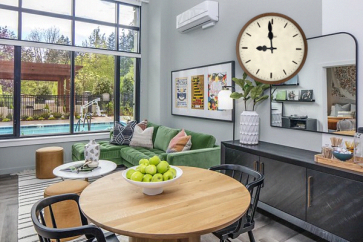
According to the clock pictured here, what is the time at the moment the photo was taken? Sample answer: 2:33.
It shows 8:59
